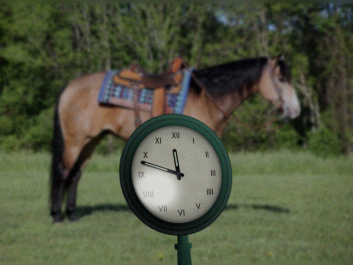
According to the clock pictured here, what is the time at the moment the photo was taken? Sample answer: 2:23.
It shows 11:48
